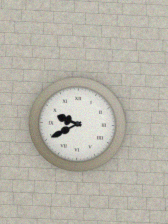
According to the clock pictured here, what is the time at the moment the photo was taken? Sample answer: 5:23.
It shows 9:40
